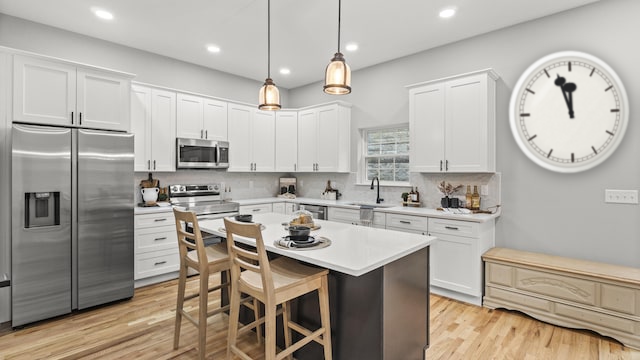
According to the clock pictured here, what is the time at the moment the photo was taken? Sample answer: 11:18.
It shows 11:57
